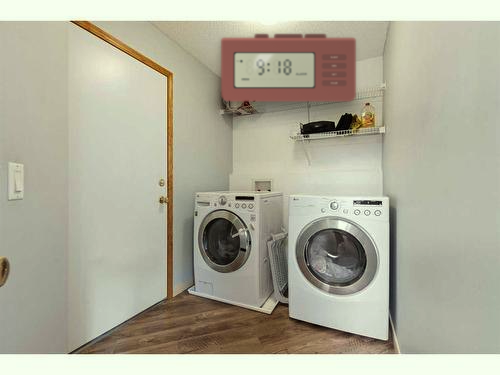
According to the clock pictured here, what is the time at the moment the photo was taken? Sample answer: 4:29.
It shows 9:18
